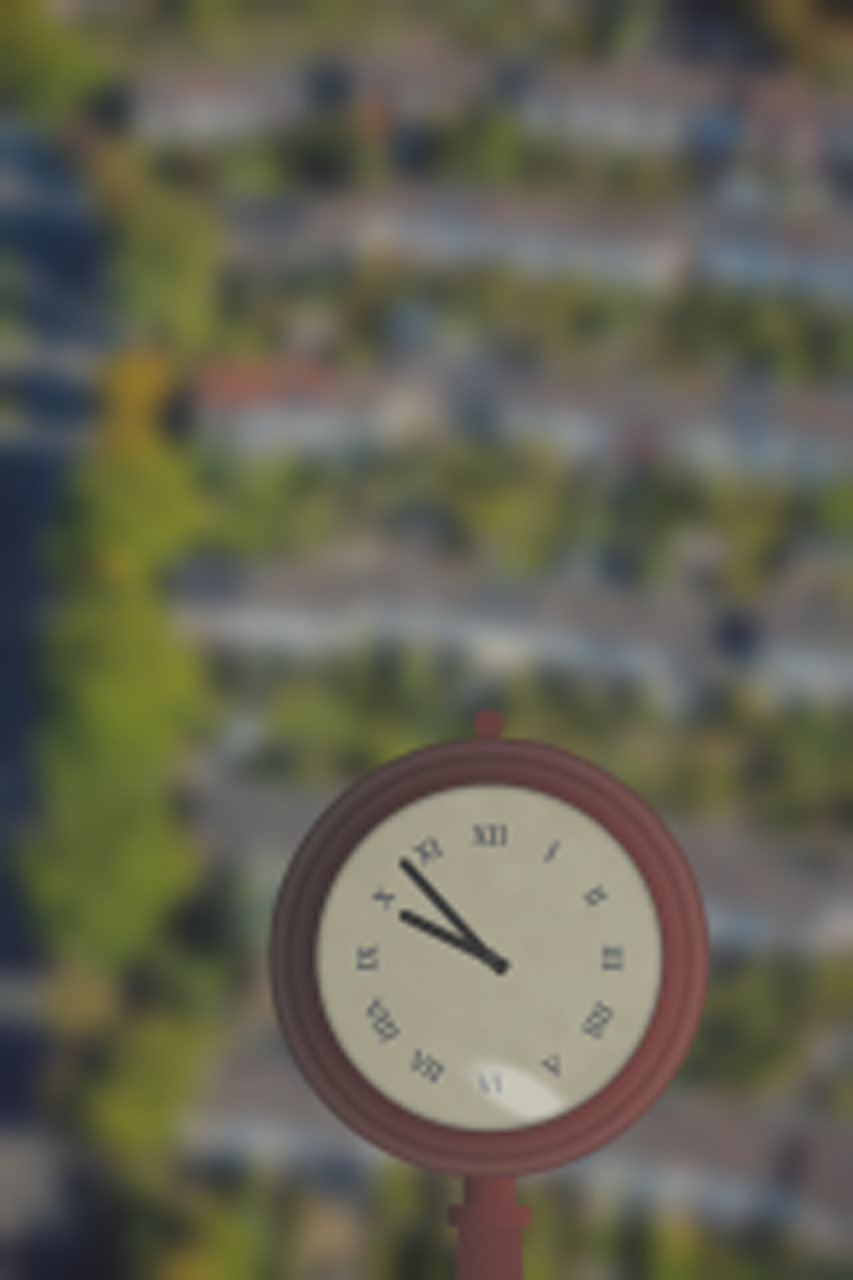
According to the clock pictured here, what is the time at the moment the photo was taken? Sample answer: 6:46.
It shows 9:53
